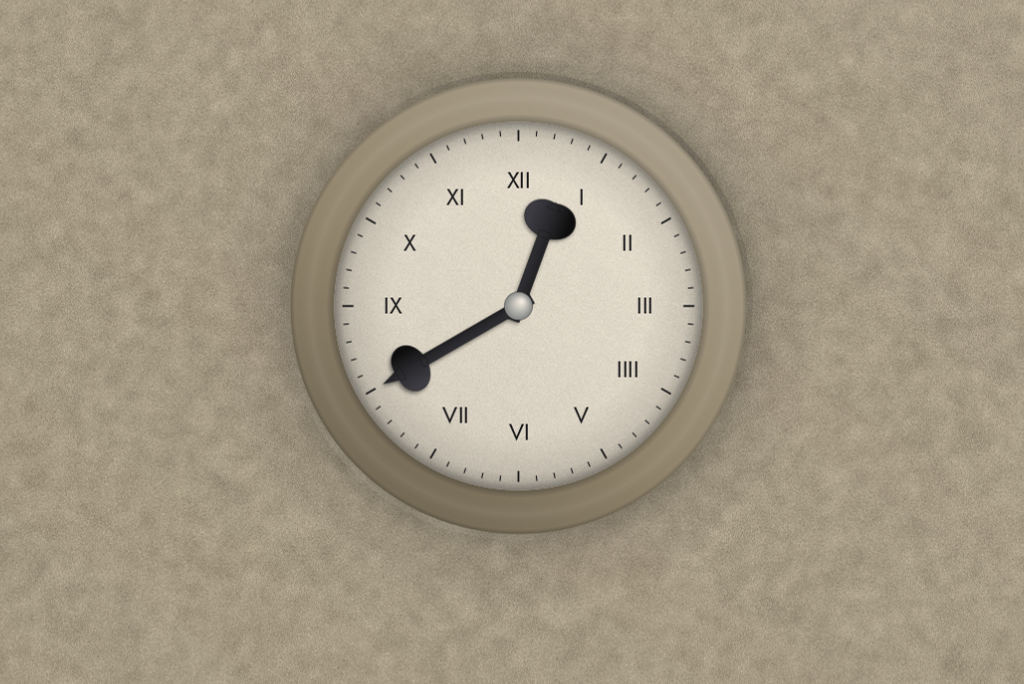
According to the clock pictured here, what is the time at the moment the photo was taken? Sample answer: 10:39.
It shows 12:40
